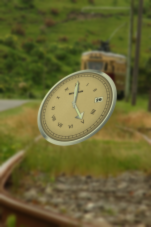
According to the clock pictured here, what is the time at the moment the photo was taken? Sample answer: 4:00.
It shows 5:00
